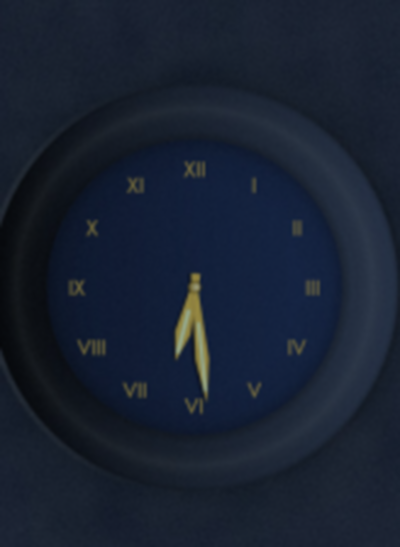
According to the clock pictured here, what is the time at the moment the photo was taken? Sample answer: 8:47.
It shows 6:29
